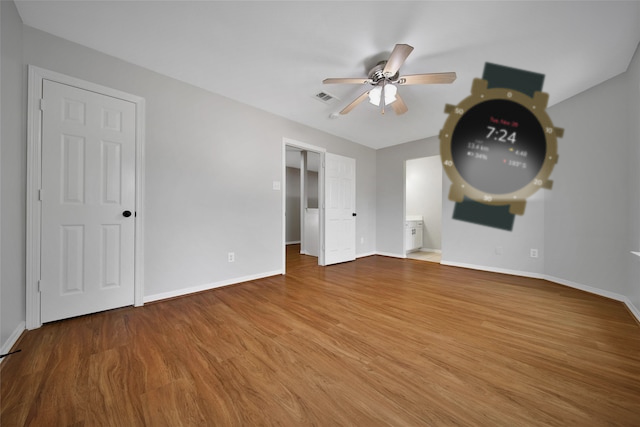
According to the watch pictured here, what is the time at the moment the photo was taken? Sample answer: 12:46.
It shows 7:24
